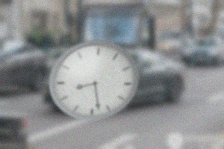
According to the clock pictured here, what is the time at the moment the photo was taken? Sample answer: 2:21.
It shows 8:28
